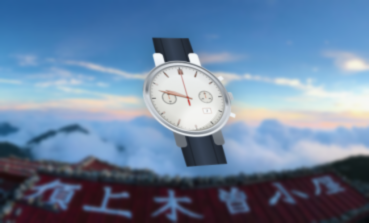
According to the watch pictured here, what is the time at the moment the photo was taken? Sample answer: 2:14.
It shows 9:48
